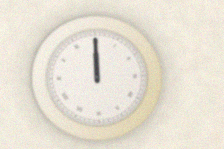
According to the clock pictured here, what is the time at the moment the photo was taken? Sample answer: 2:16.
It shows 12:00
